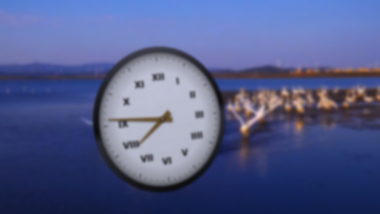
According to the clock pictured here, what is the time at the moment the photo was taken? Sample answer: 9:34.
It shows 7:46
